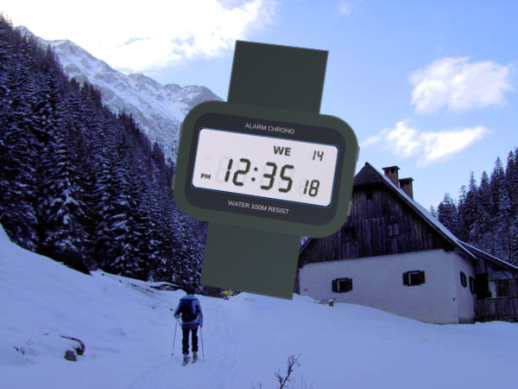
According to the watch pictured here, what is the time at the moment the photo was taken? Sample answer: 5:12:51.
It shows 12:35:18
